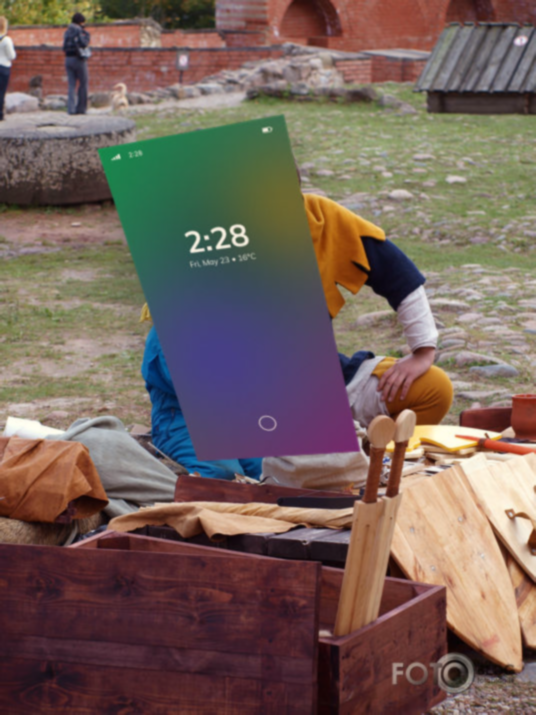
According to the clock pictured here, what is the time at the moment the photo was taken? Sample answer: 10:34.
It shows 2:28
